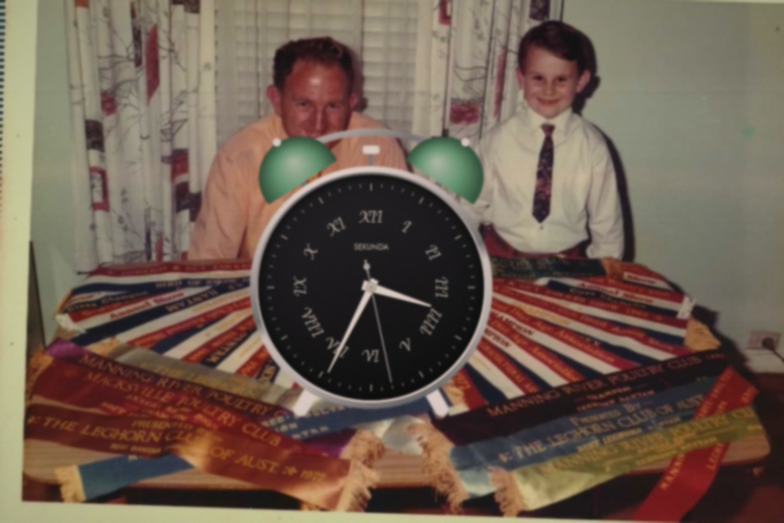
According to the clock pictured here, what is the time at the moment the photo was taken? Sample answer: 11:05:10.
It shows 3:34:28
